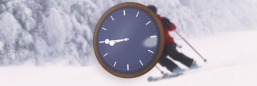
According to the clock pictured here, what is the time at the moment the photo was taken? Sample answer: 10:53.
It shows 8:45
